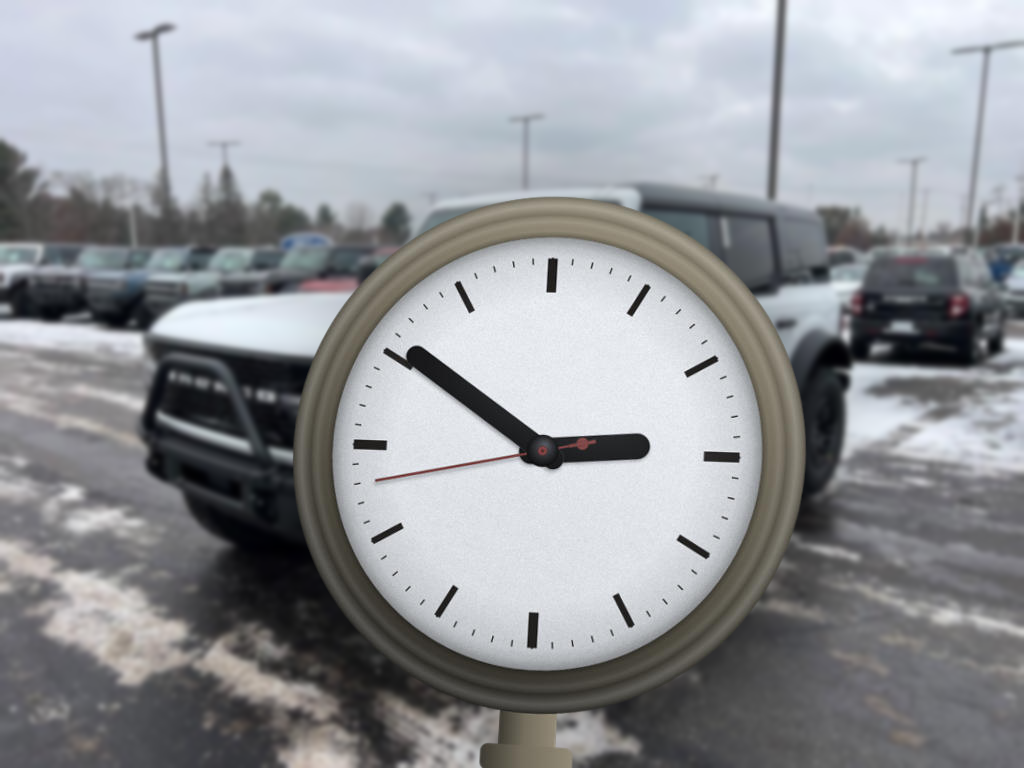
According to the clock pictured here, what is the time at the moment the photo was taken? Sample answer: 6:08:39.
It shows 2:50:43
